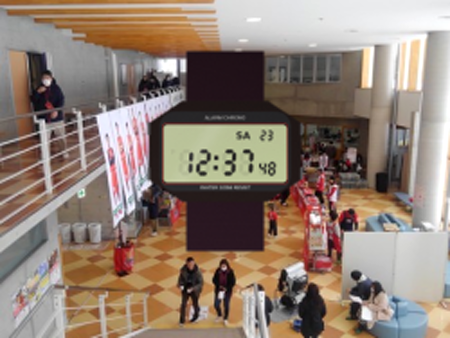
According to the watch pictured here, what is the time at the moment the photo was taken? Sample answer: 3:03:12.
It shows 12:37:48
